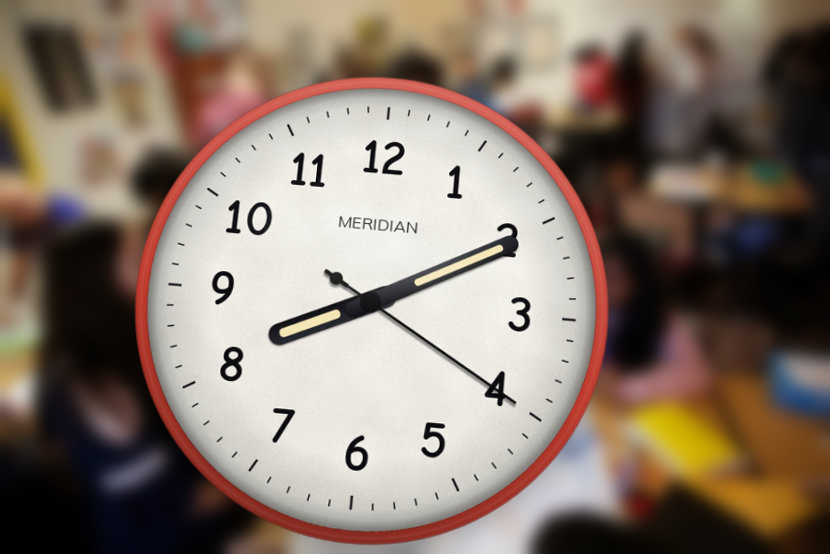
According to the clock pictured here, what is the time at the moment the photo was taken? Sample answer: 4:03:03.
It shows 8:10:20
